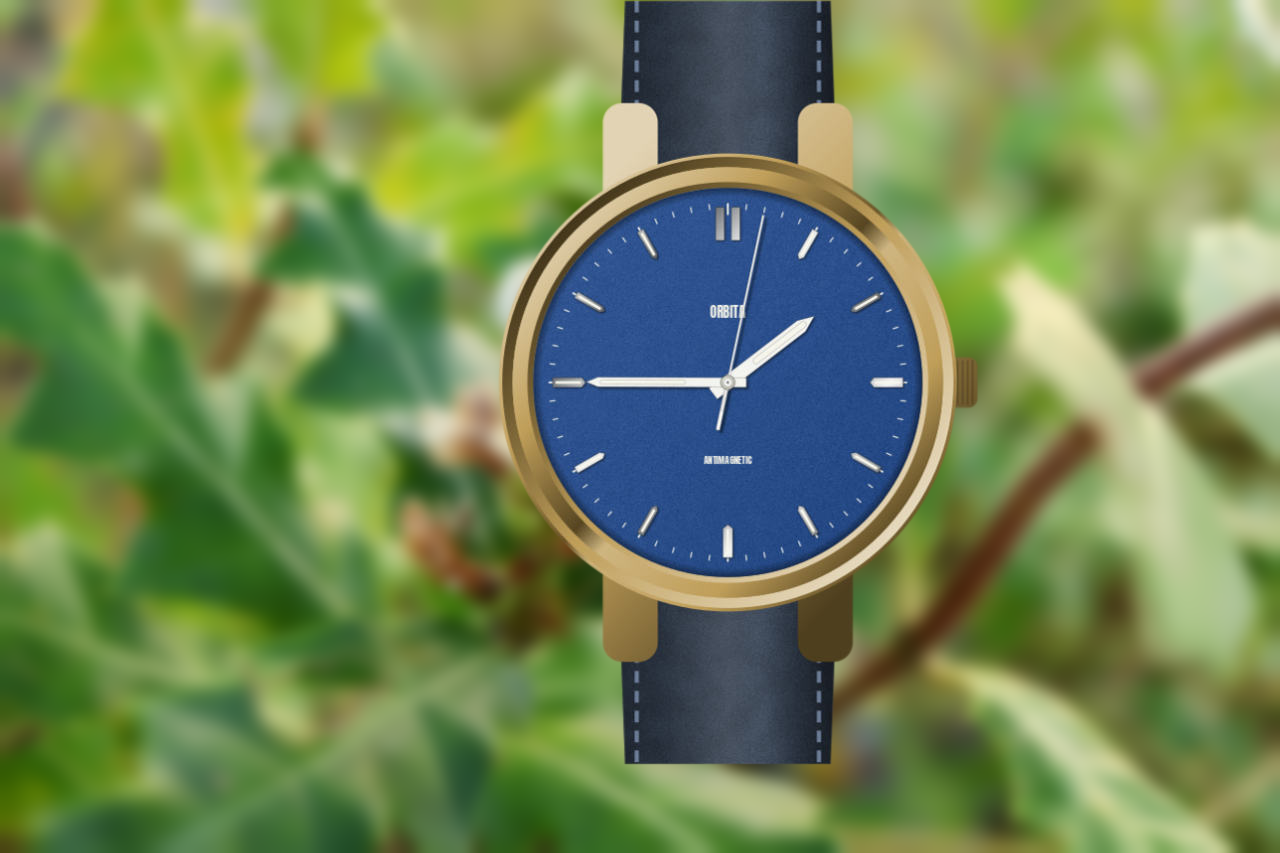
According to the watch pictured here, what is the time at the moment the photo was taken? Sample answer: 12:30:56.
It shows 1:45:02
